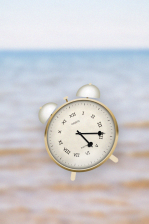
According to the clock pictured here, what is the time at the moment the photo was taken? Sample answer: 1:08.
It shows 5:19
